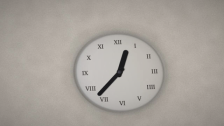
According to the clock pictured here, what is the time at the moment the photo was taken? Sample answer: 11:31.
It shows 12:37
